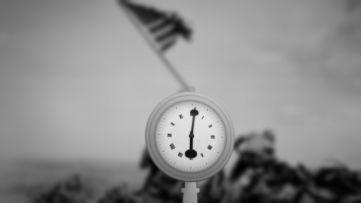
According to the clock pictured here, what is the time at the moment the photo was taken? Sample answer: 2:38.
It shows 6:01
